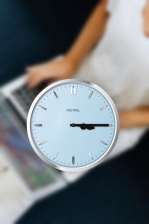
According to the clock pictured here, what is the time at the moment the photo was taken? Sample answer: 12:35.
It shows 3:15
